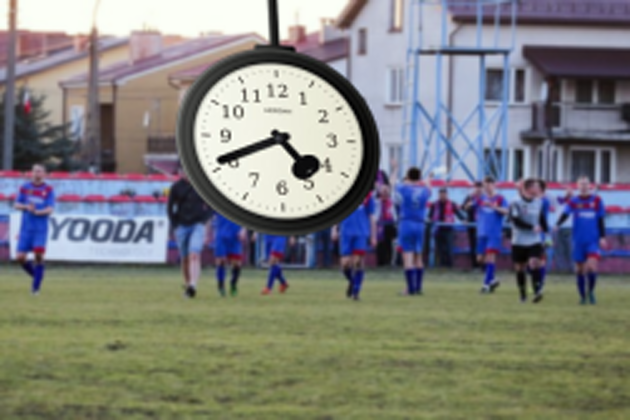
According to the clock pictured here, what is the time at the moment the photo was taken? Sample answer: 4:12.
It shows 4:41
